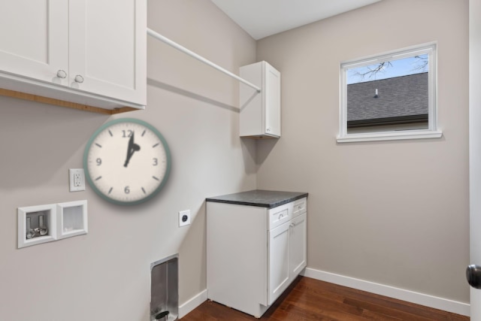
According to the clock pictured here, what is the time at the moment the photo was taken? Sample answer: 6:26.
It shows 1:02
